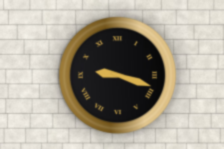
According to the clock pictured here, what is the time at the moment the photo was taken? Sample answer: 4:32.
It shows 9:18
